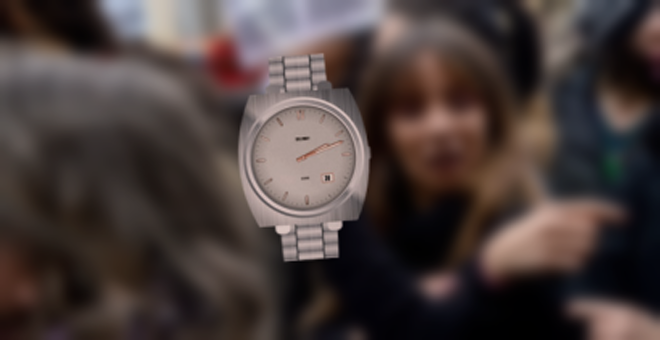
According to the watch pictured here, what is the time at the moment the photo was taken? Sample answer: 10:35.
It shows 2:12
